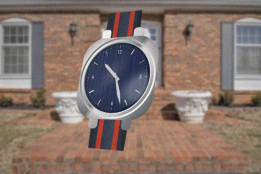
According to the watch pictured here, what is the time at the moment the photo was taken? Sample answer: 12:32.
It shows 10:27
